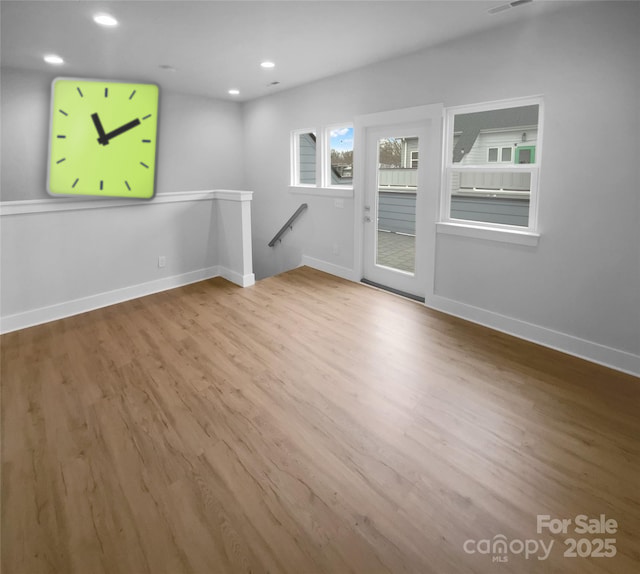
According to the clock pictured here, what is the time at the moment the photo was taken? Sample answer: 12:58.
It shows 11:10
